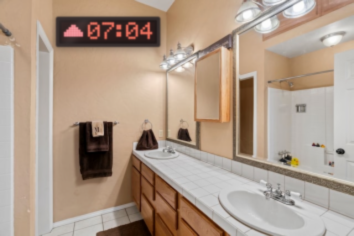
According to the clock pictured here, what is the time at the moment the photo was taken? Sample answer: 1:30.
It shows 7:04
